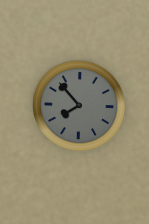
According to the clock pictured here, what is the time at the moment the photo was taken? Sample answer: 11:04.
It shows 7:53
